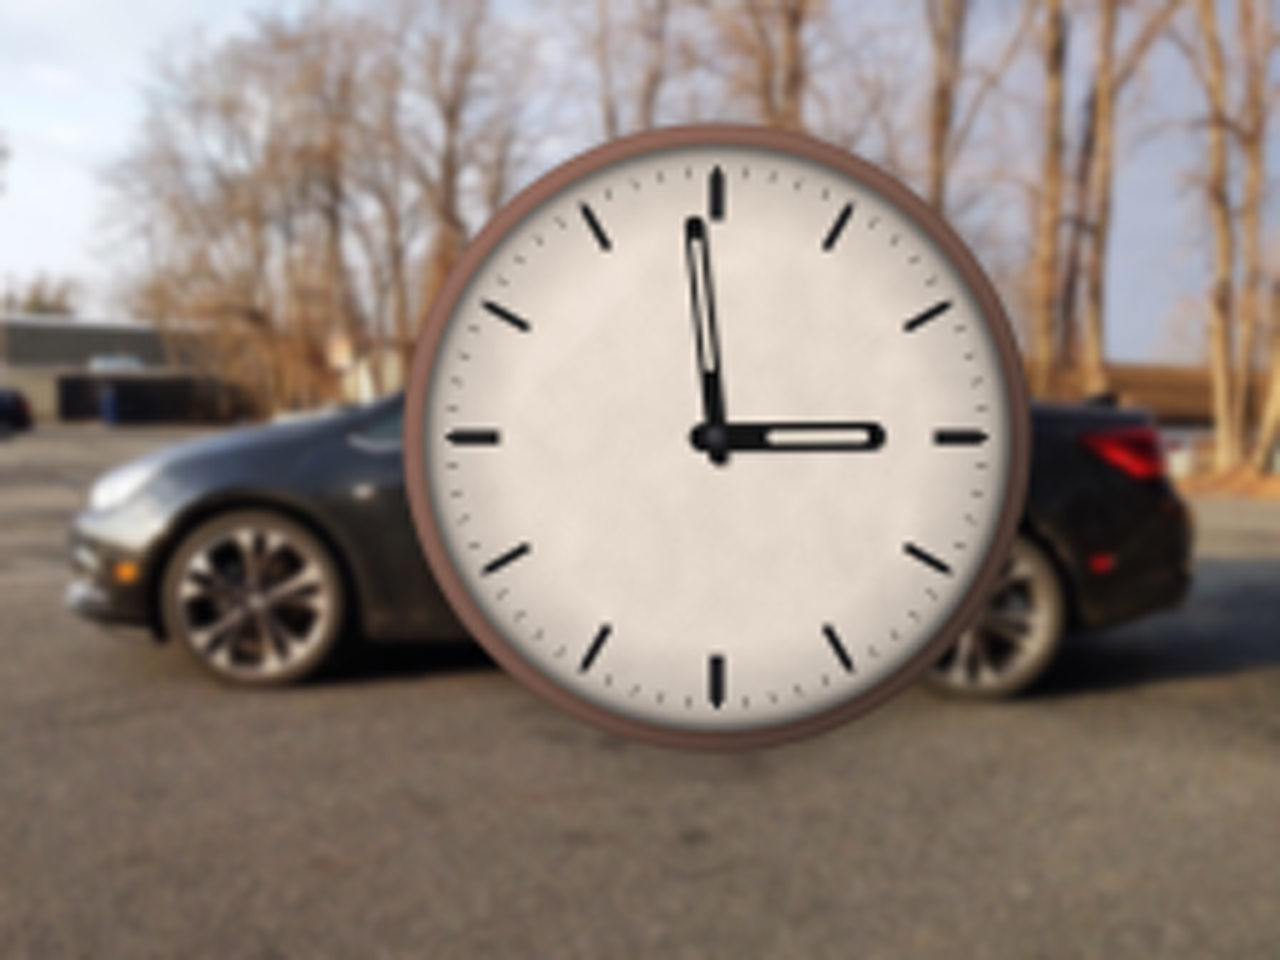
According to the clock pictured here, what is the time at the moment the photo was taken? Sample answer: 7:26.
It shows 2:59
